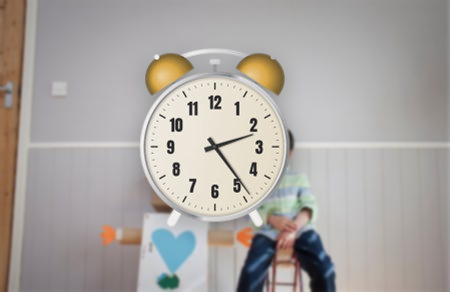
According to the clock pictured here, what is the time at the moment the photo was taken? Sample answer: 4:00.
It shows 2:24
